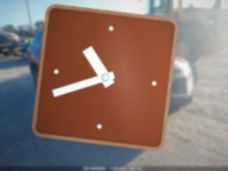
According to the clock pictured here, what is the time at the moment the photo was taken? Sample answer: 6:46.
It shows 10:41
